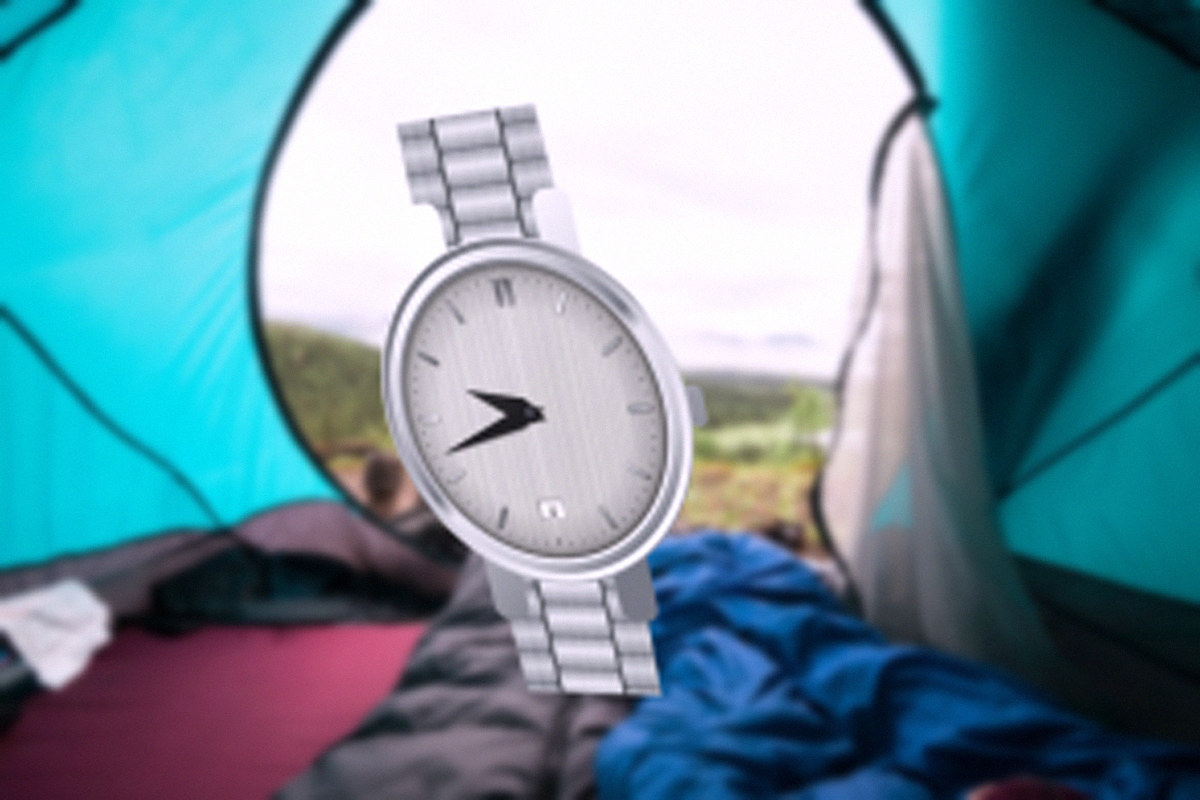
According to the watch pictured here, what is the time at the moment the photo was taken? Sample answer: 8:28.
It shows 9:42
